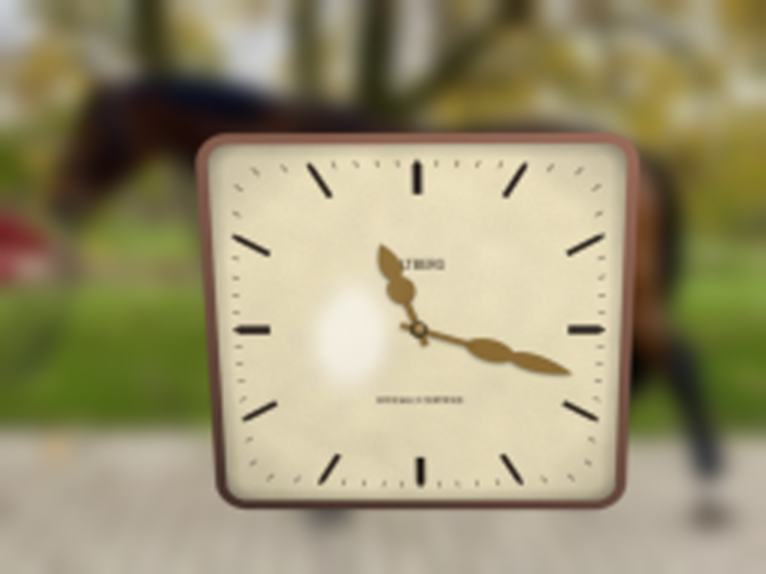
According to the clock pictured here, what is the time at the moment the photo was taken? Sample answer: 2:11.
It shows 11:18
